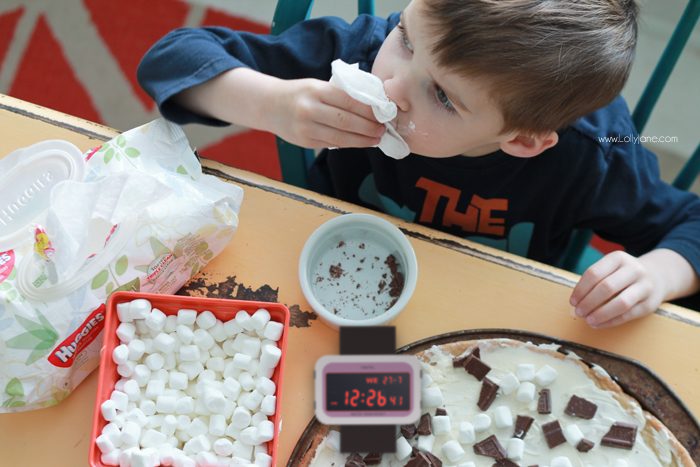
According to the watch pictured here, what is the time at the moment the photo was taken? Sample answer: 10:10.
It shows 12:26
